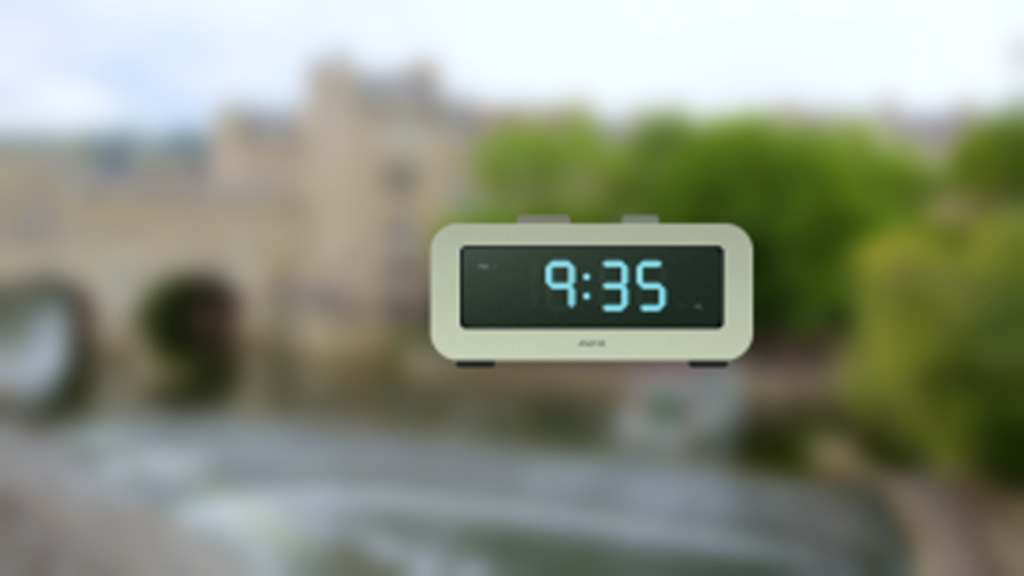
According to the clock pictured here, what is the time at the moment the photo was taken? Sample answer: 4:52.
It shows 9:35
